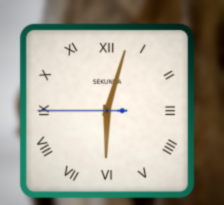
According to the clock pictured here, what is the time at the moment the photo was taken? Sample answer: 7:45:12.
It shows 6:02:45
